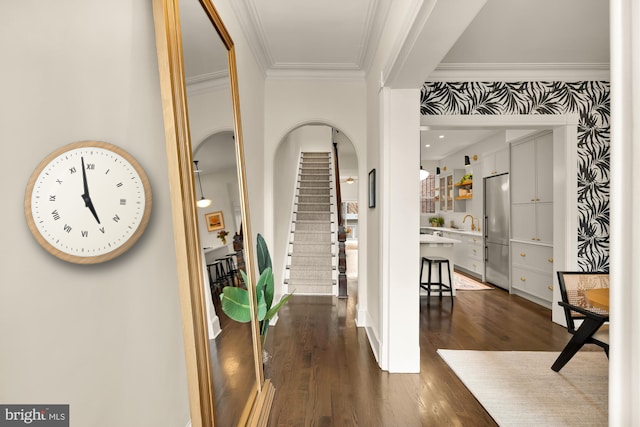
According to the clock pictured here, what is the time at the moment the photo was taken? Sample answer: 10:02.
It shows 4:58
